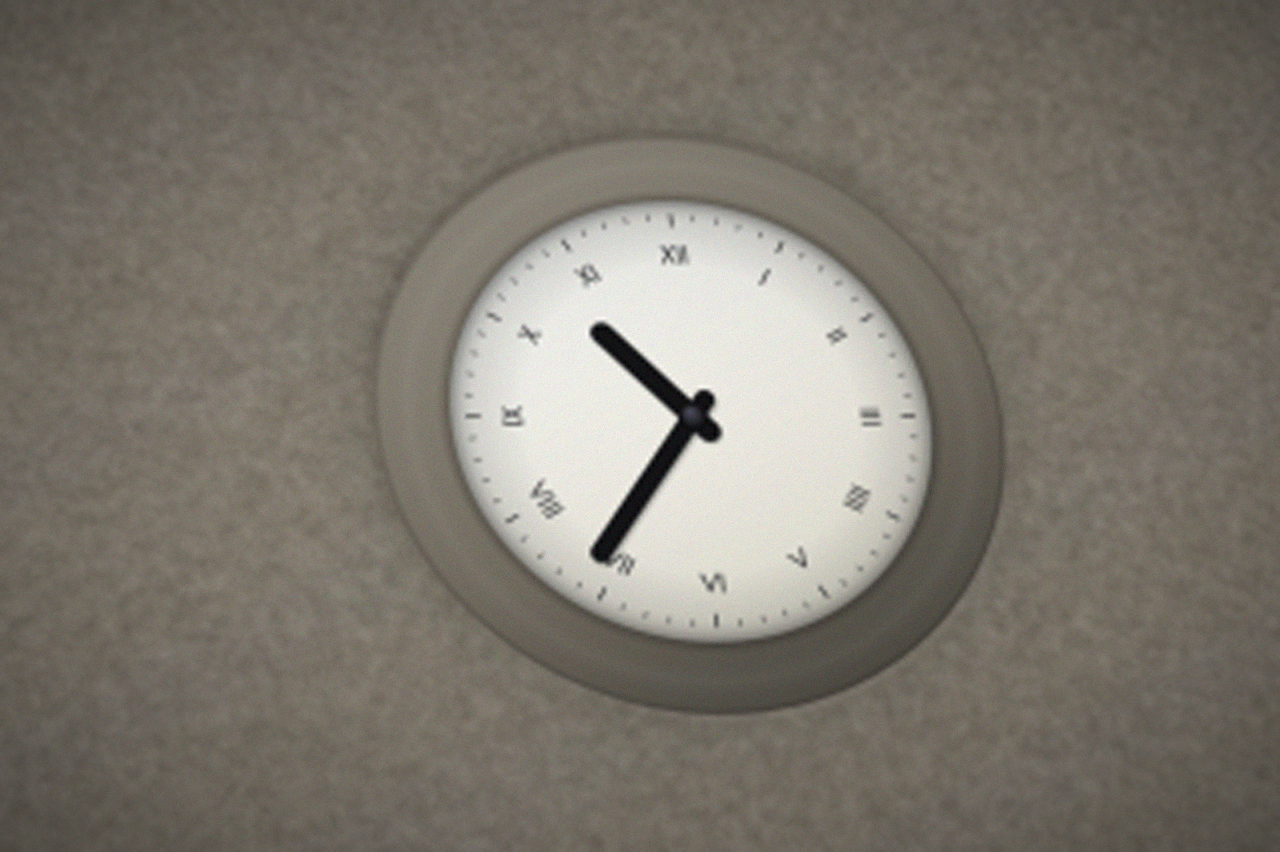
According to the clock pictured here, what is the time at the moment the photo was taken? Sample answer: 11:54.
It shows 10:36
